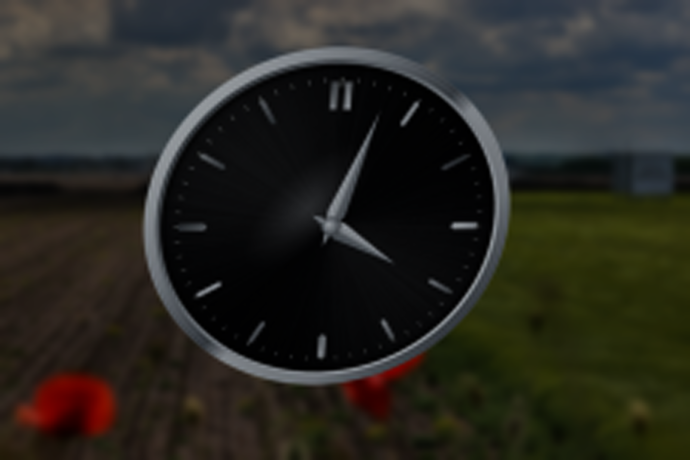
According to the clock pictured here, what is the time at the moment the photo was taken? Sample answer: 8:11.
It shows 4:03
